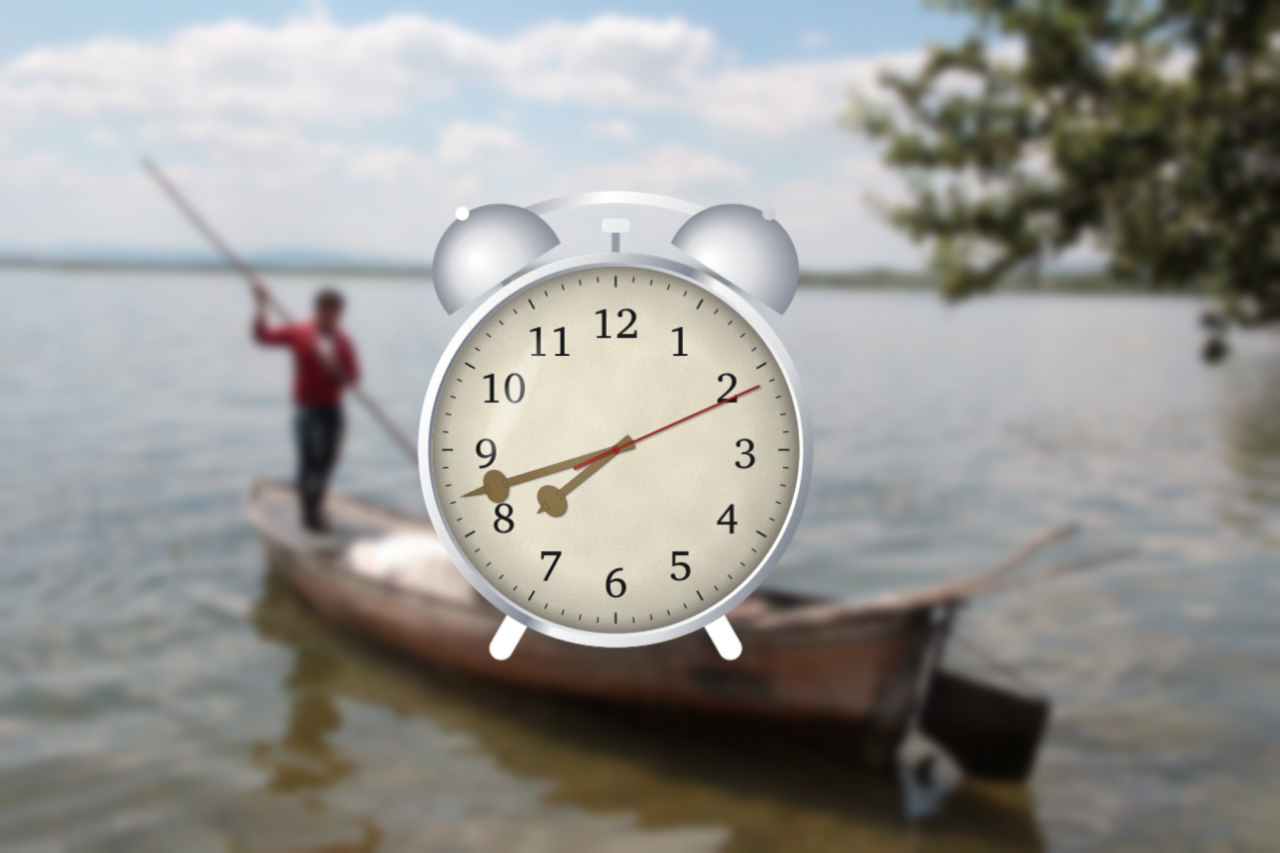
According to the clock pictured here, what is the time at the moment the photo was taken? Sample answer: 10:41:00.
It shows 7:42:11
